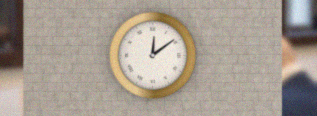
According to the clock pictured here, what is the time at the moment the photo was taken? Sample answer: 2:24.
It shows 12:09
